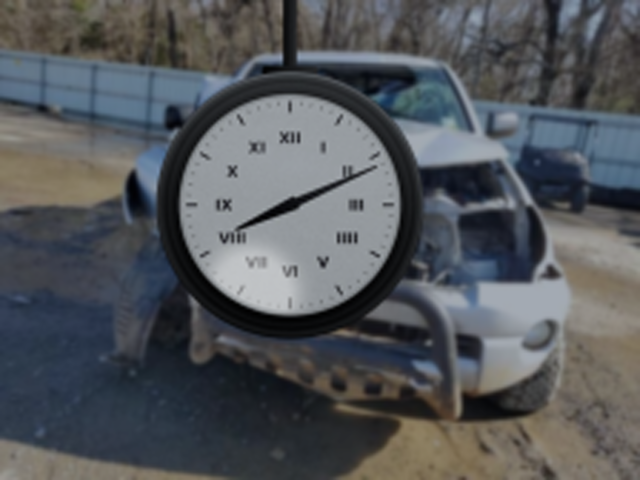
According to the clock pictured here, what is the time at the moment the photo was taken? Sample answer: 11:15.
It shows 8:11
